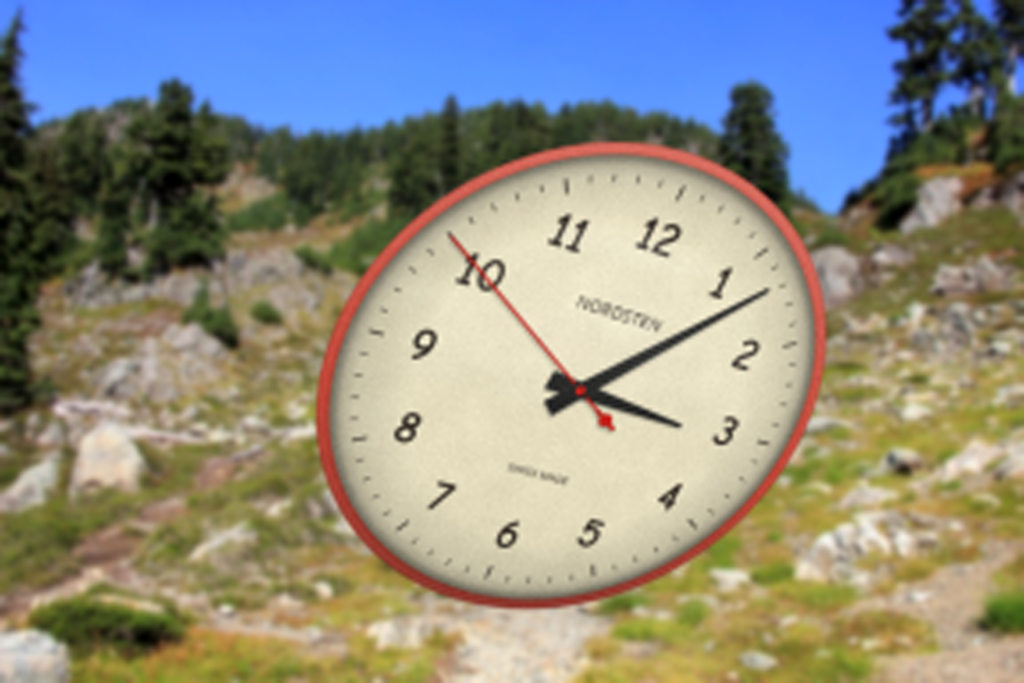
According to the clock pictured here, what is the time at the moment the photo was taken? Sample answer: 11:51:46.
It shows 3:06:50
